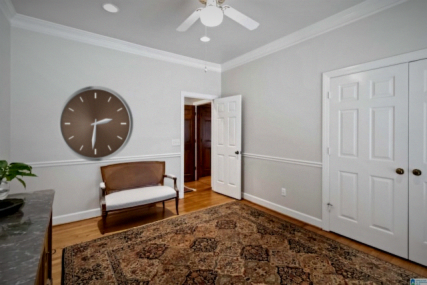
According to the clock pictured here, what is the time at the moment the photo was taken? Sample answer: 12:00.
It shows 2:31
